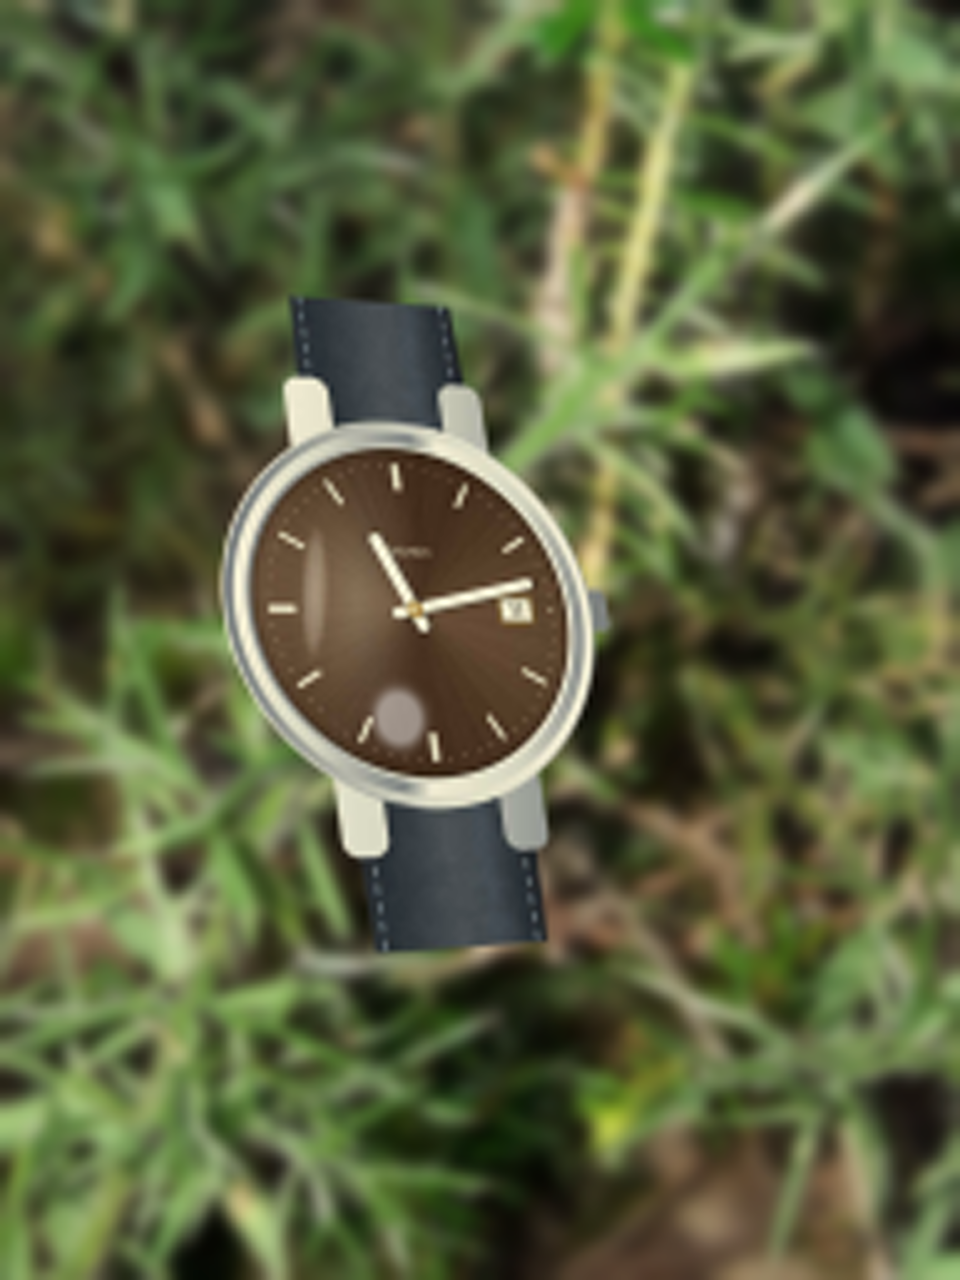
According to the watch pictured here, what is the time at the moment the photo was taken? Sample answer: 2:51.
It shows 11:13
